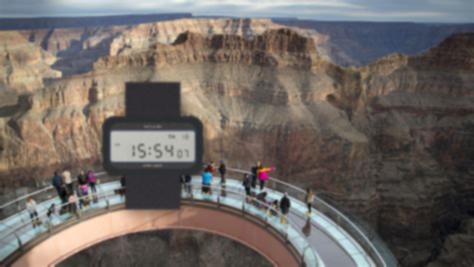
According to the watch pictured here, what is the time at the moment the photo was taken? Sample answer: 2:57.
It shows 15:54
